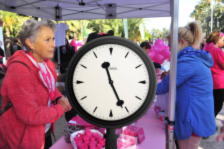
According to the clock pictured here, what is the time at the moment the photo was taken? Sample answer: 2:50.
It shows 11:26
